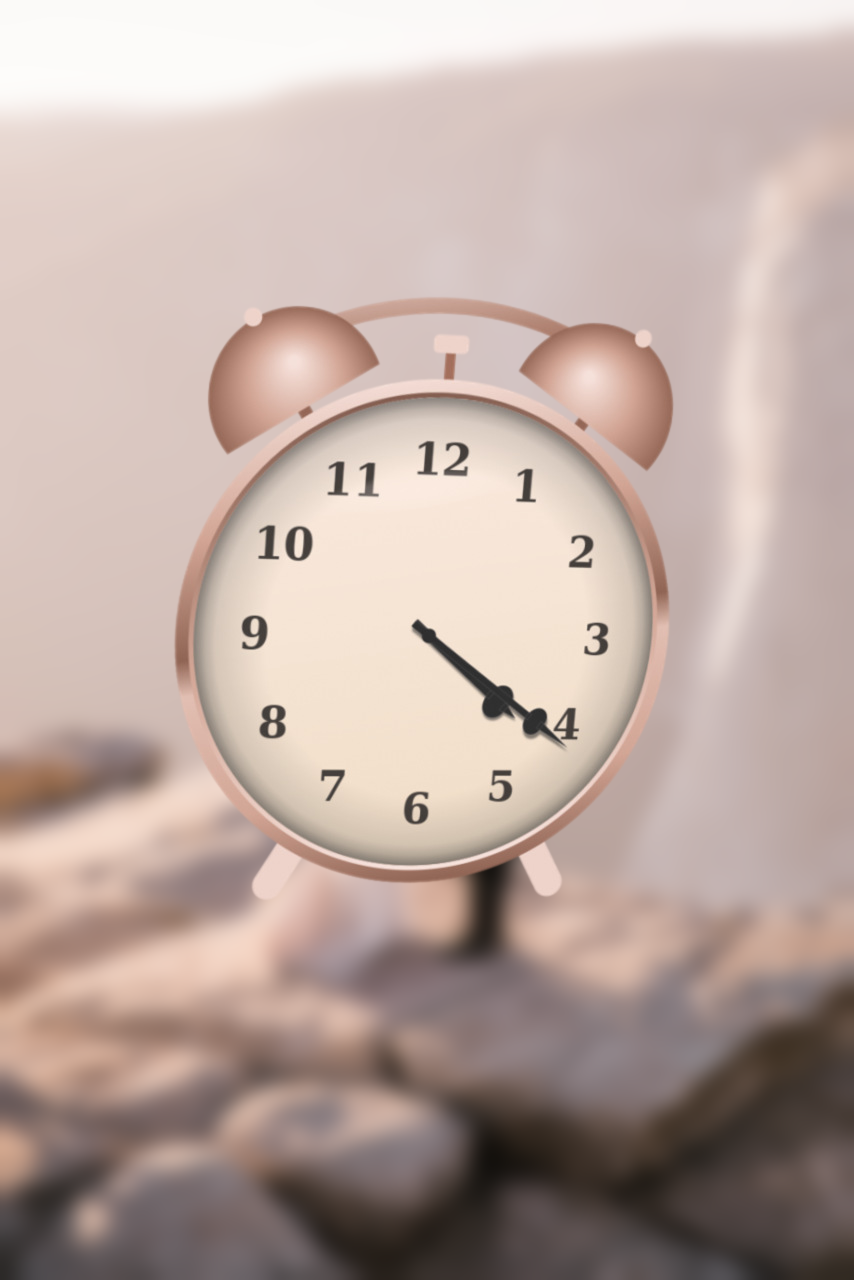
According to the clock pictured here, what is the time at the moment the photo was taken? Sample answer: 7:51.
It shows 4:21
